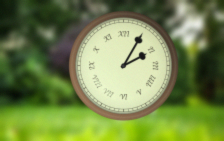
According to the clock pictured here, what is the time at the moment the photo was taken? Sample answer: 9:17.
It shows 2:05
